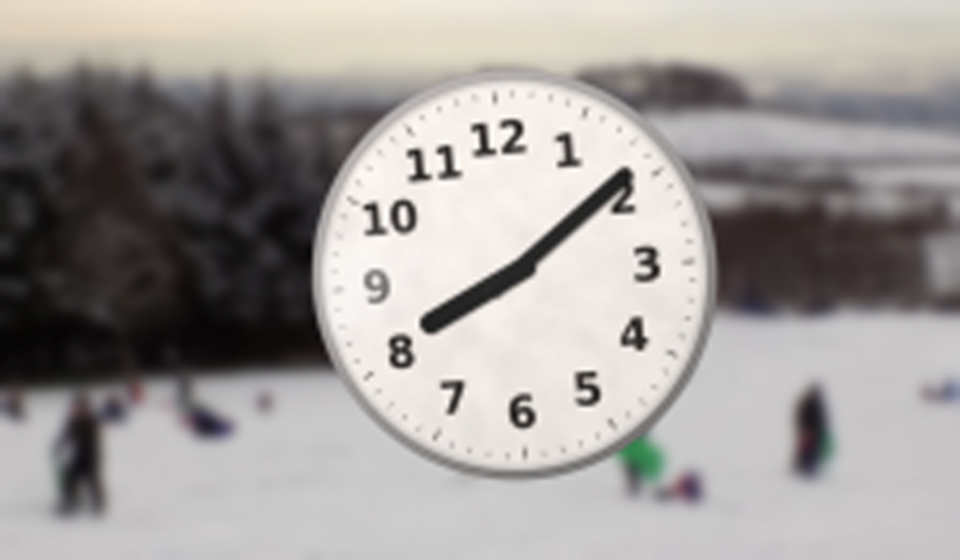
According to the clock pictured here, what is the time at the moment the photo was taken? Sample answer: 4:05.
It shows 8:09
